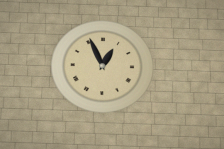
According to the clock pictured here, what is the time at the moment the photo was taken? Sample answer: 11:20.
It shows 12:56
